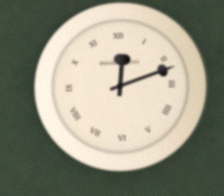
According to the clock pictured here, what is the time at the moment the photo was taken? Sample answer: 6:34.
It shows 12:12
